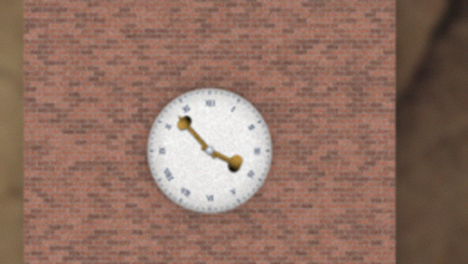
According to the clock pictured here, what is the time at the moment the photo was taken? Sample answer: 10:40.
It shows 3:53
